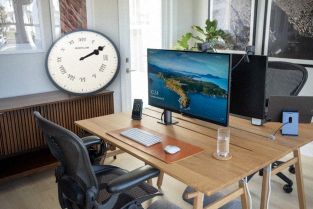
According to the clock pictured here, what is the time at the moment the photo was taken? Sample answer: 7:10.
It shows 2:10
